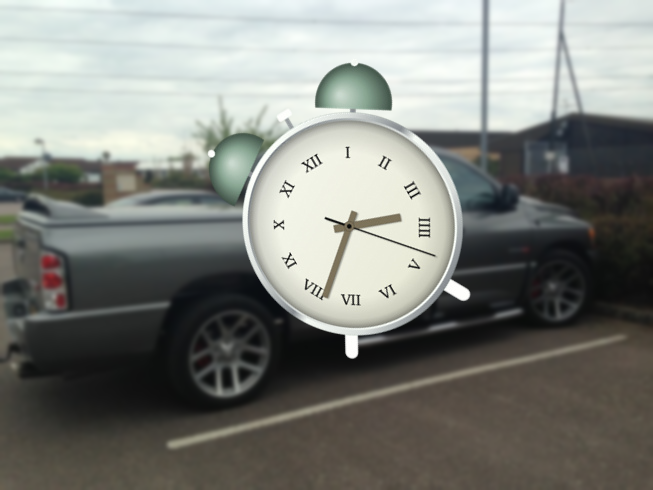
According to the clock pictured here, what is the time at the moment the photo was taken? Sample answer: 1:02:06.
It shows 3:38:23
